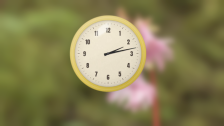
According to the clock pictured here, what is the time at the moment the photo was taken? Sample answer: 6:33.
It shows 2:13
